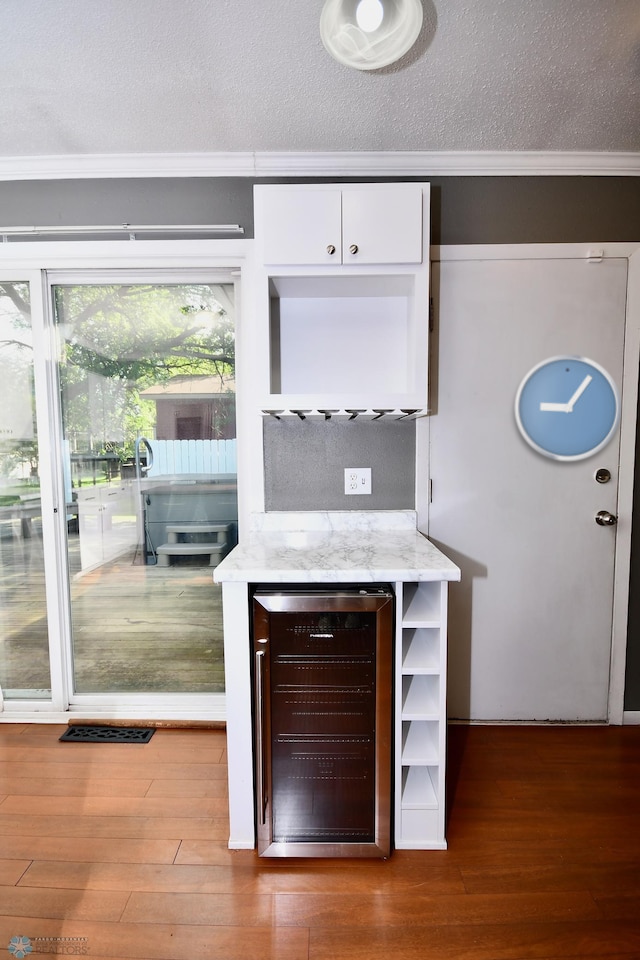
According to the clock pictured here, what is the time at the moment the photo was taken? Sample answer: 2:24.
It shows 9:06
